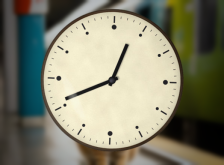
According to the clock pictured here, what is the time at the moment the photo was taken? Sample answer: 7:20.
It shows 12:41
